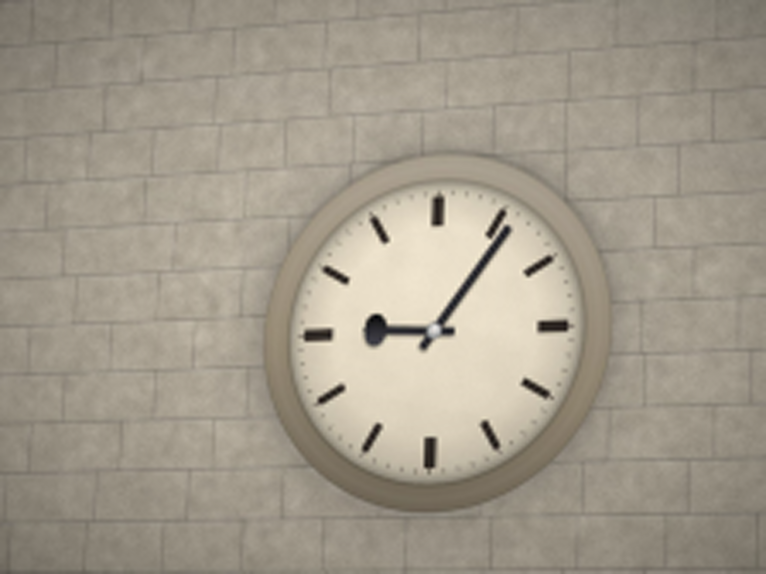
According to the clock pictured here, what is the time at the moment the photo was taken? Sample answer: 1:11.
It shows 9:06
